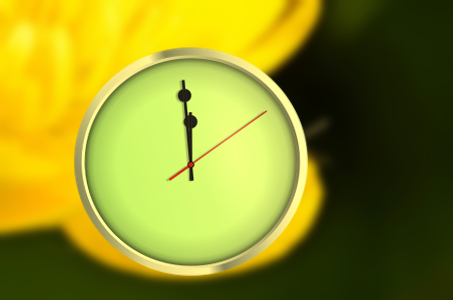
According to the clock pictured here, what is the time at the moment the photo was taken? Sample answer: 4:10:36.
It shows 11:59:09
